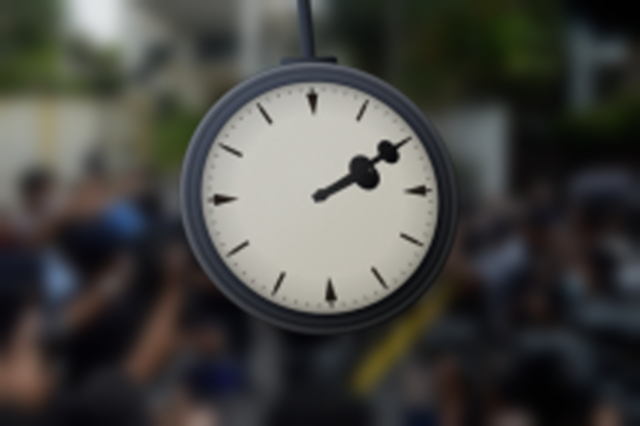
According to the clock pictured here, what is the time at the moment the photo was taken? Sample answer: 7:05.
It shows 2:10
